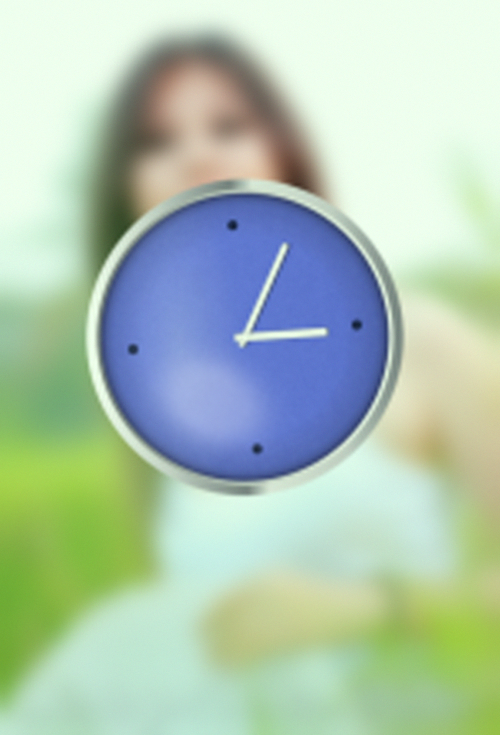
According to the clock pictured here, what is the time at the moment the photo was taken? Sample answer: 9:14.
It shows 3:05
